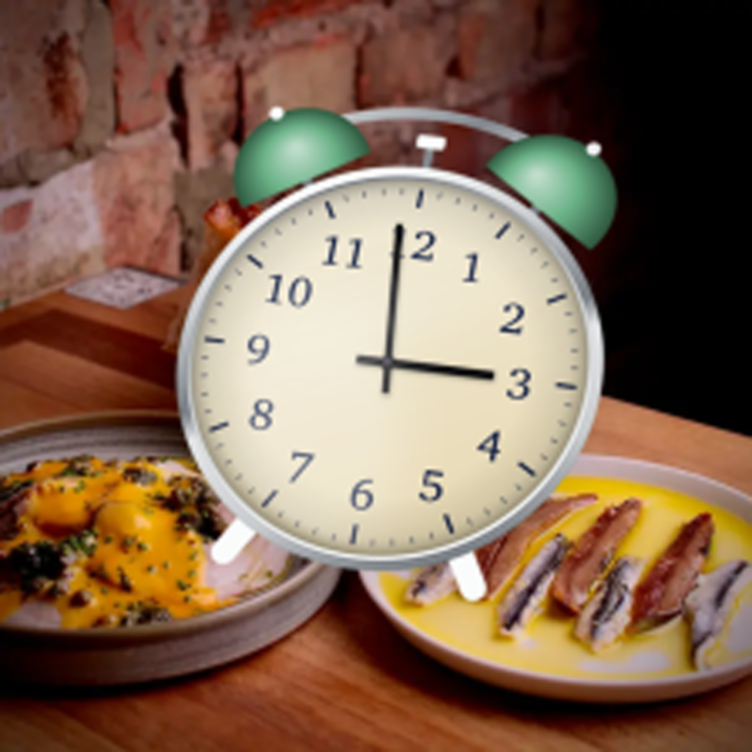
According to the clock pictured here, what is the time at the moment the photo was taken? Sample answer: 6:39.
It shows 2:59
